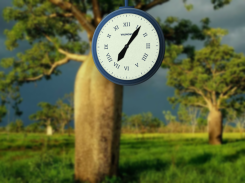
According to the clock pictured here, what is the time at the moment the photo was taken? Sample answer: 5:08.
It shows 7:06
